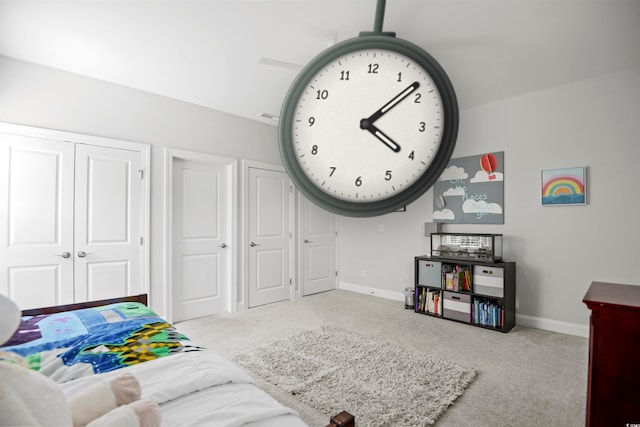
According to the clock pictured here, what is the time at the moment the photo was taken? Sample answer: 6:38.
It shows 4:08
